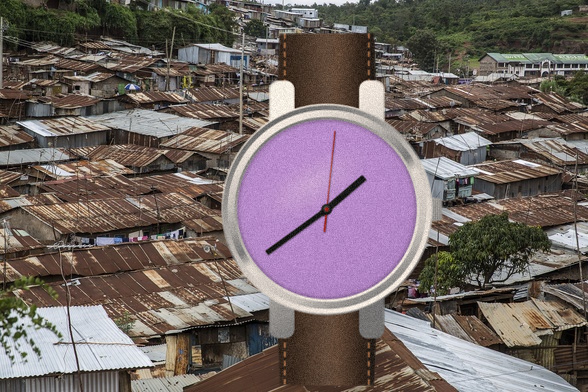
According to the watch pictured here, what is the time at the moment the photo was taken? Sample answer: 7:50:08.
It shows 1:39:01
